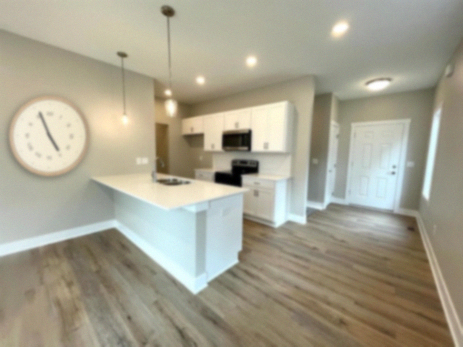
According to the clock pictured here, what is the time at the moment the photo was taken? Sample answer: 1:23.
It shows 4:56
